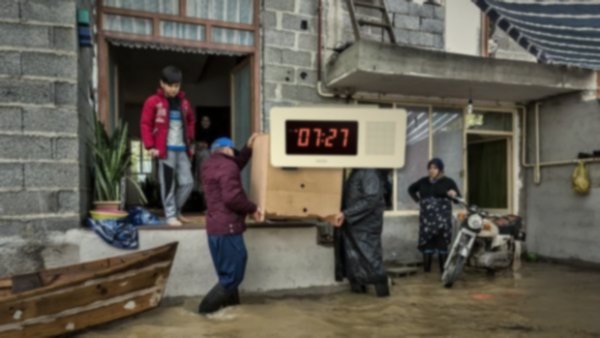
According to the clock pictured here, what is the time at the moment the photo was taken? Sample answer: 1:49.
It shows 7:27
